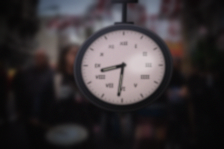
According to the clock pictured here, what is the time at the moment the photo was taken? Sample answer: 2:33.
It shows 8:31
